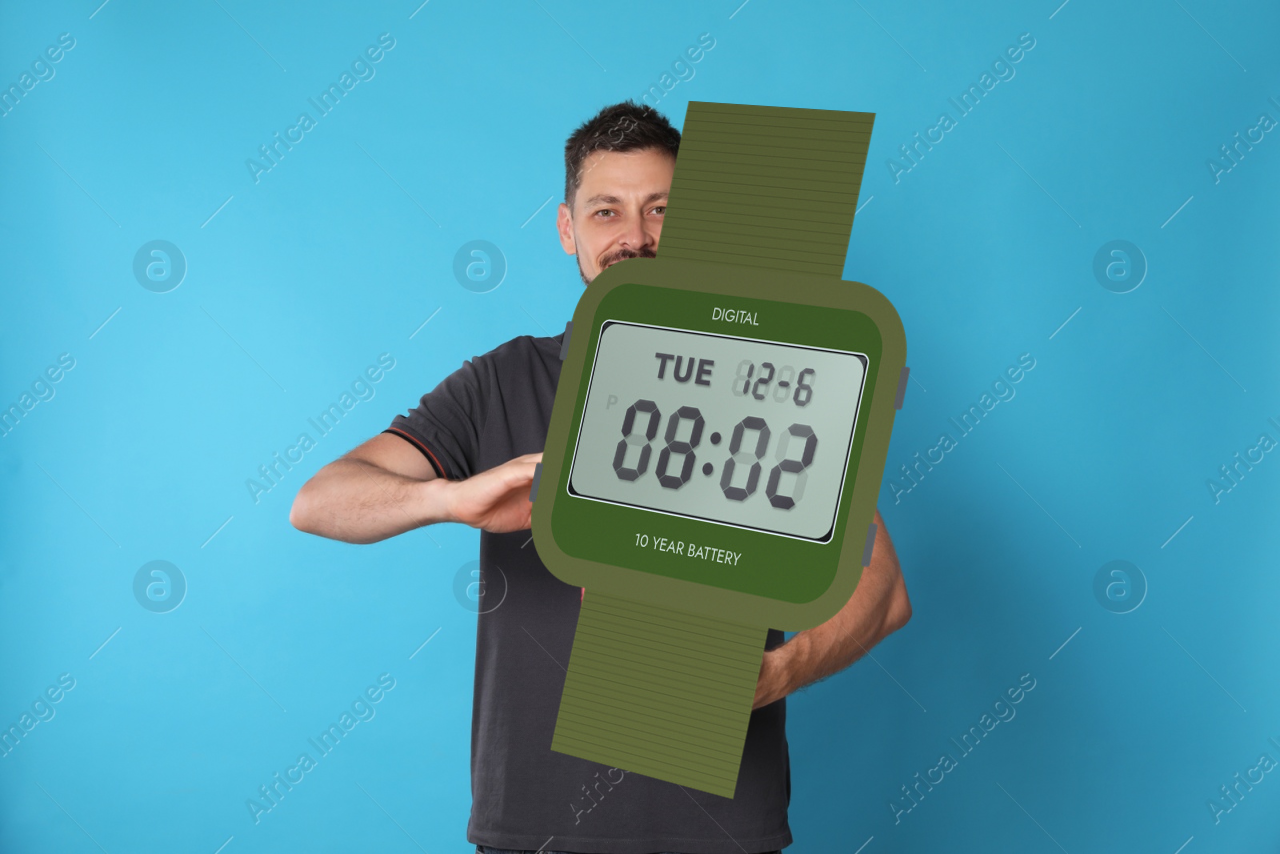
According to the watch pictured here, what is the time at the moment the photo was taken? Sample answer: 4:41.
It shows 8:02
